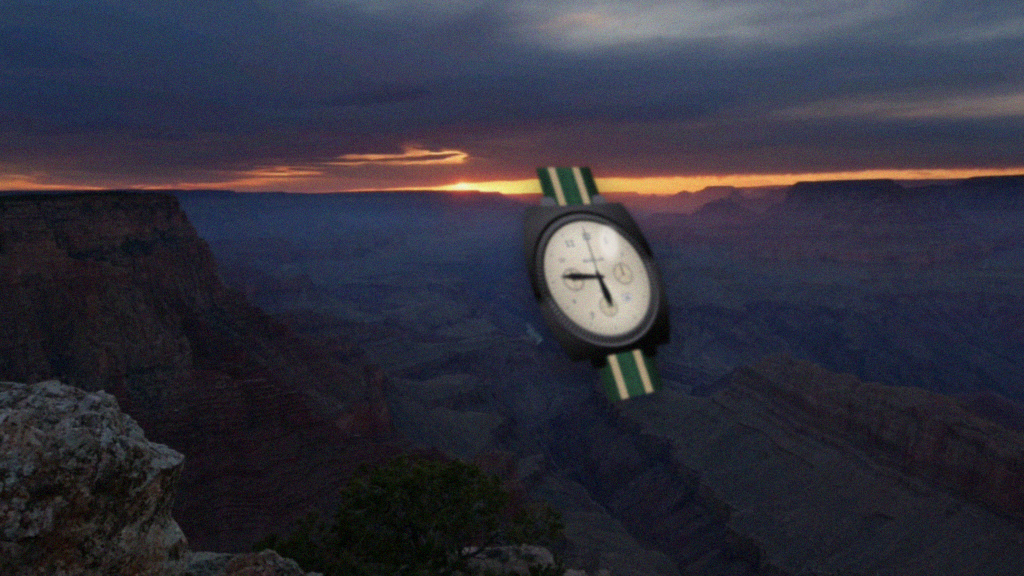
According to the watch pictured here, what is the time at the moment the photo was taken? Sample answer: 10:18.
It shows 5:46
